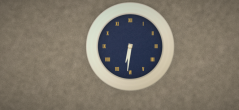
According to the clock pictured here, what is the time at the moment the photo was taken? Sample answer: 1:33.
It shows 6:31
